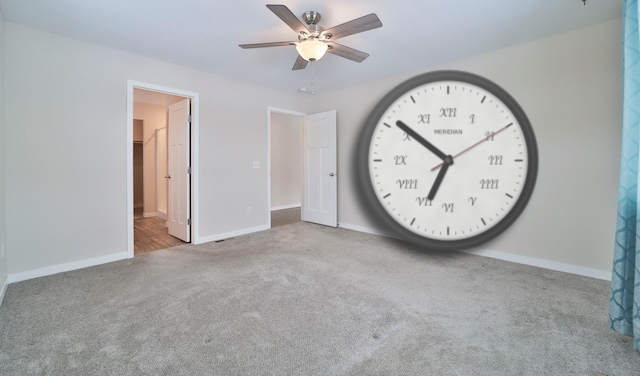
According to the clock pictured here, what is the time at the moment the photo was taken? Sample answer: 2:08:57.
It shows 6:51:10
